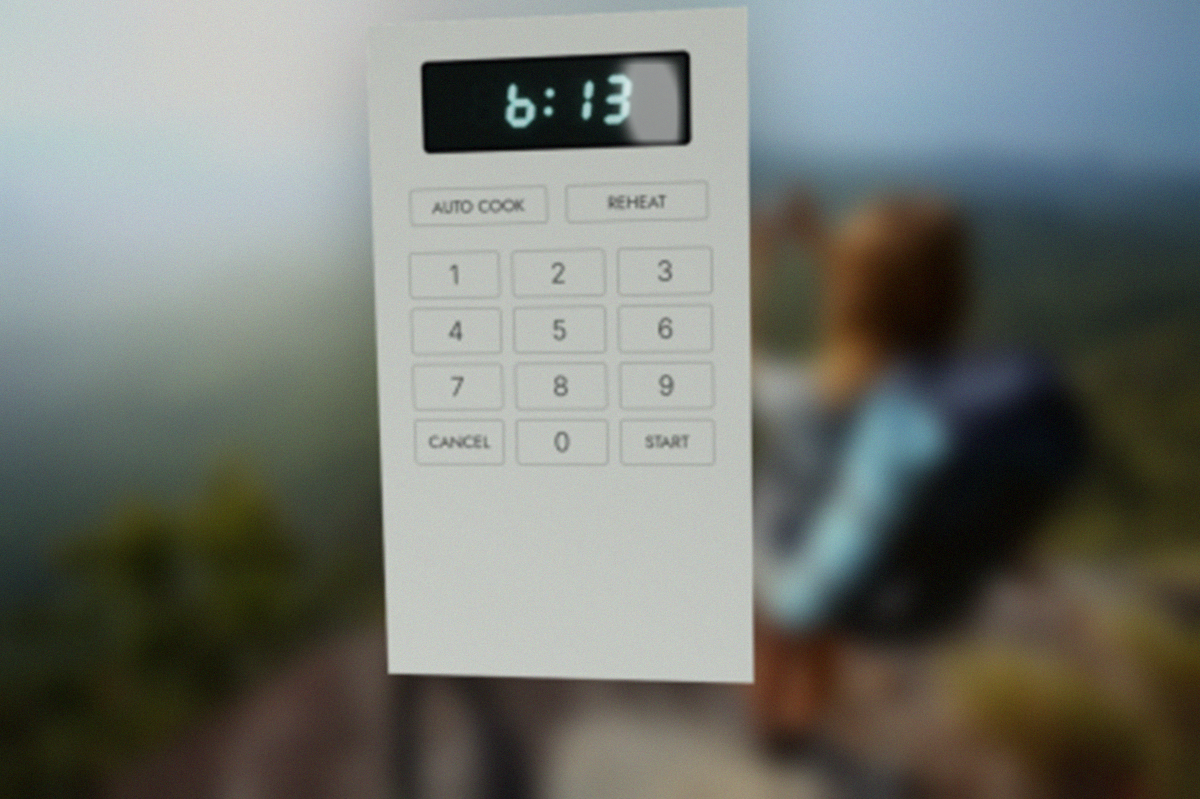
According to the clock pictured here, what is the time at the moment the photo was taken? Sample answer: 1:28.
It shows 6:13
